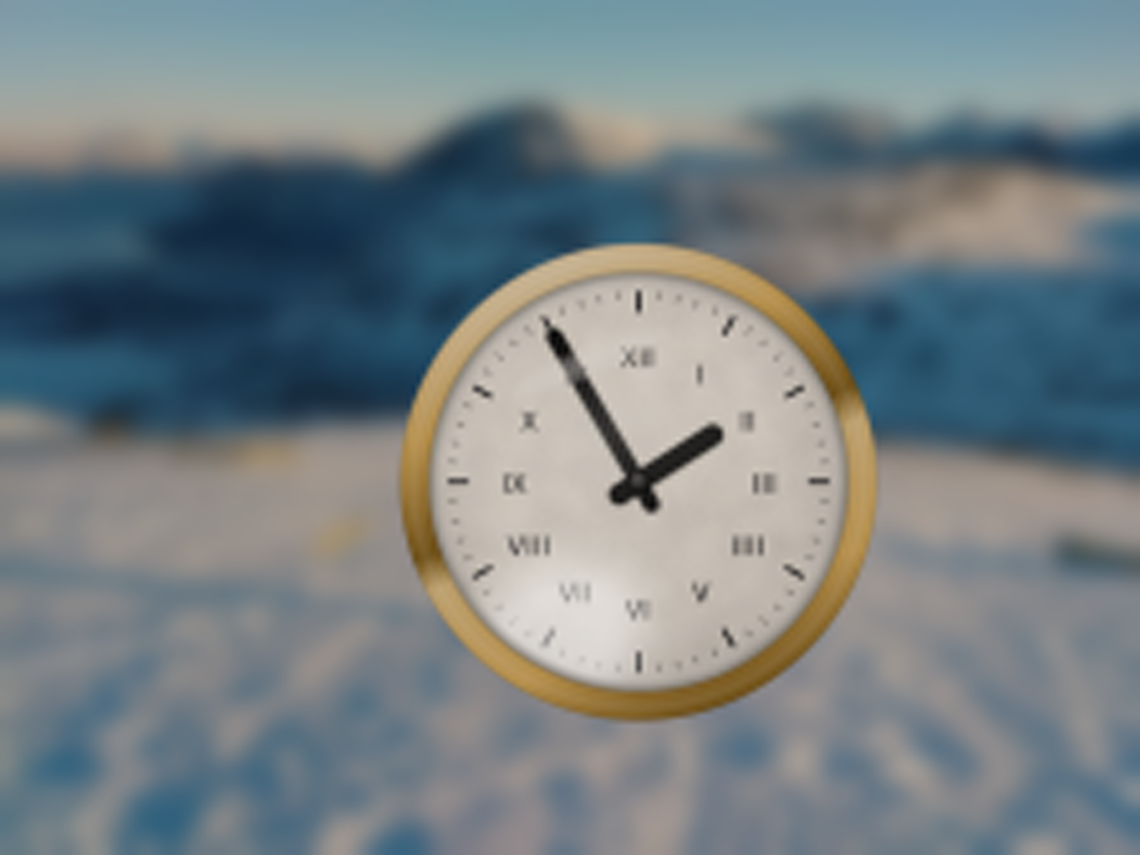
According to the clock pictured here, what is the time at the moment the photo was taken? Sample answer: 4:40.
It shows 1:55
